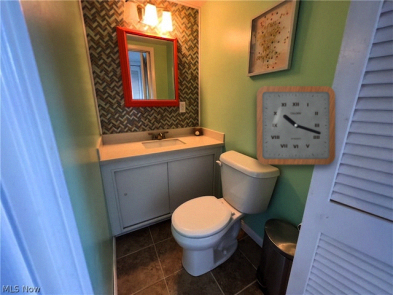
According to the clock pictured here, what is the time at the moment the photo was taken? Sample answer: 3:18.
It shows 10:18
